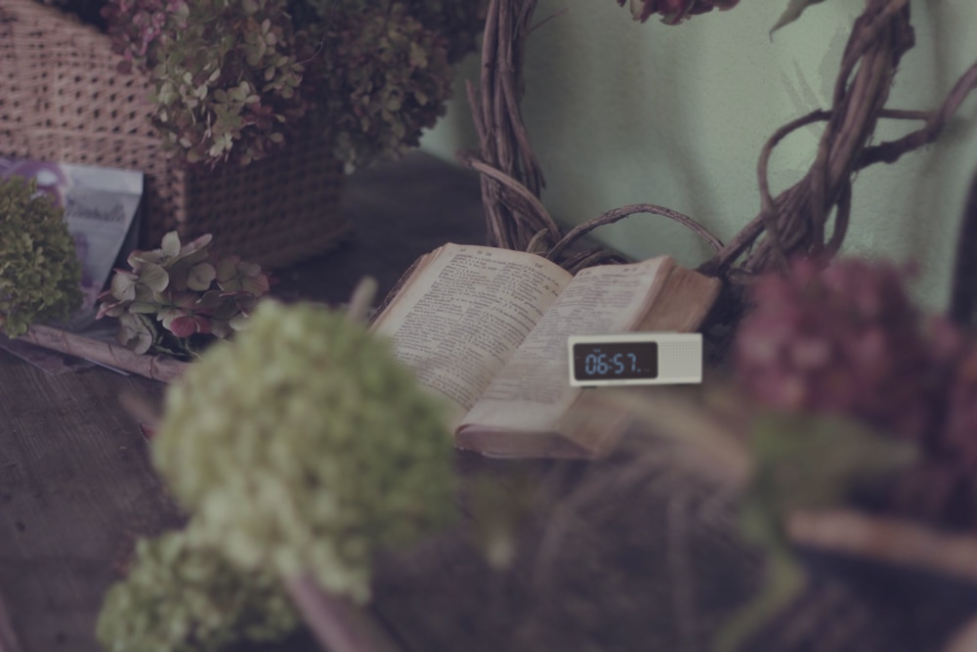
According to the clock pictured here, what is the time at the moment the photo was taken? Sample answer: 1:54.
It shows 6:57
